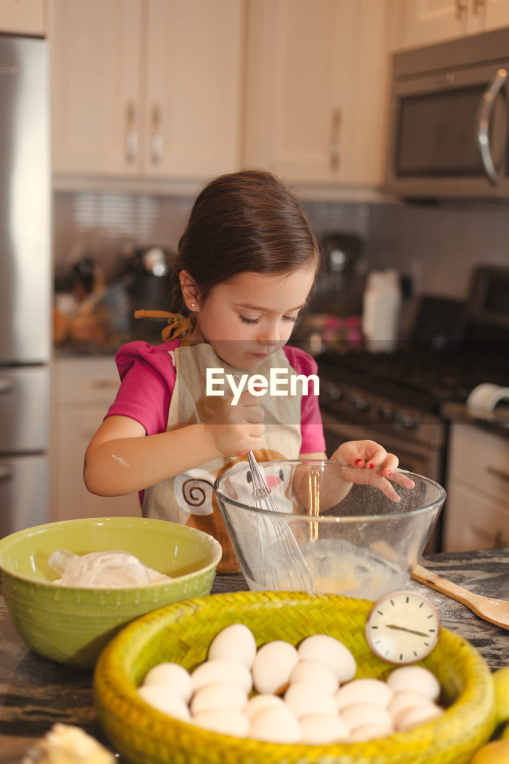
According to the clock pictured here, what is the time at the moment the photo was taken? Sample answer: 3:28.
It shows 9:17
